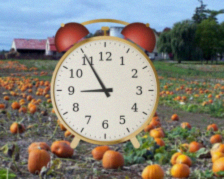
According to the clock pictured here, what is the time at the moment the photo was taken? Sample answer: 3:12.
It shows 8:55
